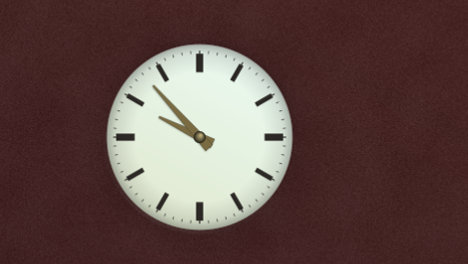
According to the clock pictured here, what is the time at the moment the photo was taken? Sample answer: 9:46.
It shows 9:53
